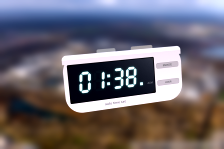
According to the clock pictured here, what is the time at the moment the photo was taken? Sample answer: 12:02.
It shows 1:38
